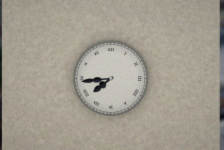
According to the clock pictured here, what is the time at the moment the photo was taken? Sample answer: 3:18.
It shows 7:44
